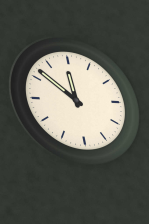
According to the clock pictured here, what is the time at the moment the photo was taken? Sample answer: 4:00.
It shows 11:52
